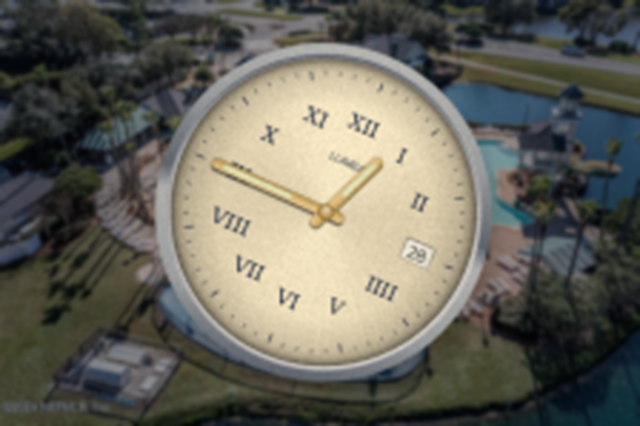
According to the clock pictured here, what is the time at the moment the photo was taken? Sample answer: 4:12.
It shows 12:45
